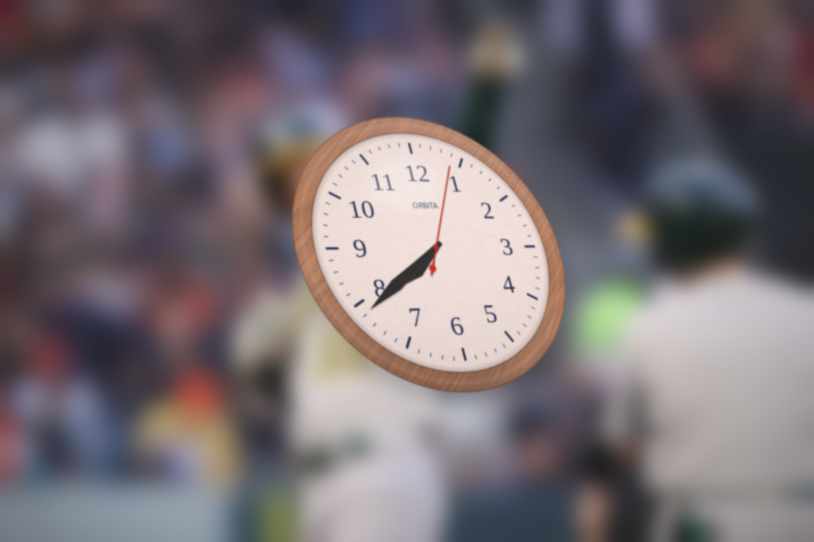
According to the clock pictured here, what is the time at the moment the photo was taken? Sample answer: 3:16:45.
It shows 7:39:04
